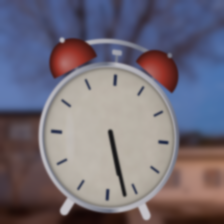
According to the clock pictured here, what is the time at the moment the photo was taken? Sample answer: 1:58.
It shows 5:27
